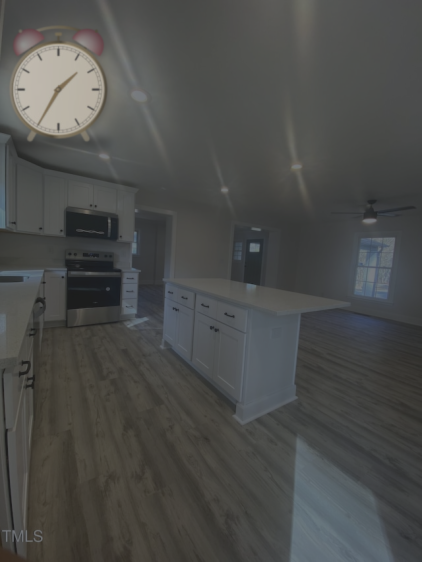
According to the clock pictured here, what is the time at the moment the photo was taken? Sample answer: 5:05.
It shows 1:35
